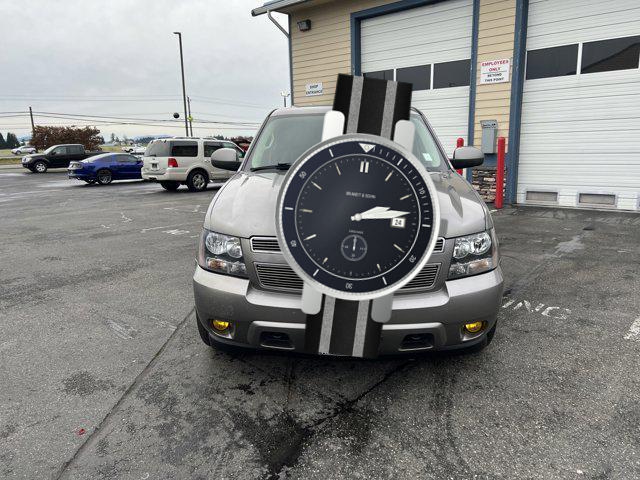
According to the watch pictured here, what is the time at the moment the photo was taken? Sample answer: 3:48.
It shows 2:13
